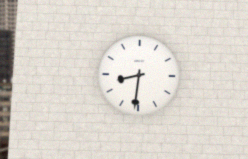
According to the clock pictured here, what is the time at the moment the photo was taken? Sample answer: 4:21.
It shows 8:31
